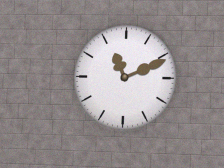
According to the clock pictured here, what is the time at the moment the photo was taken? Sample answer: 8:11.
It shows 11:11
